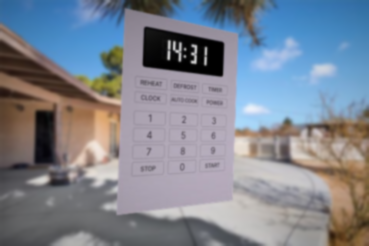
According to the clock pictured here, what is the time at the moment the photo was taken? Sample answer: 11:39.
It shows 14:31
